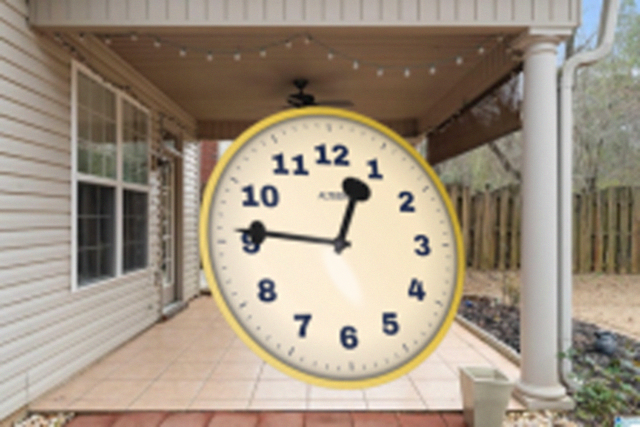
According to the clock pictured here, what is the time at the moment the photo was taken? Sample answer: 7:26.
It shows 12:46
